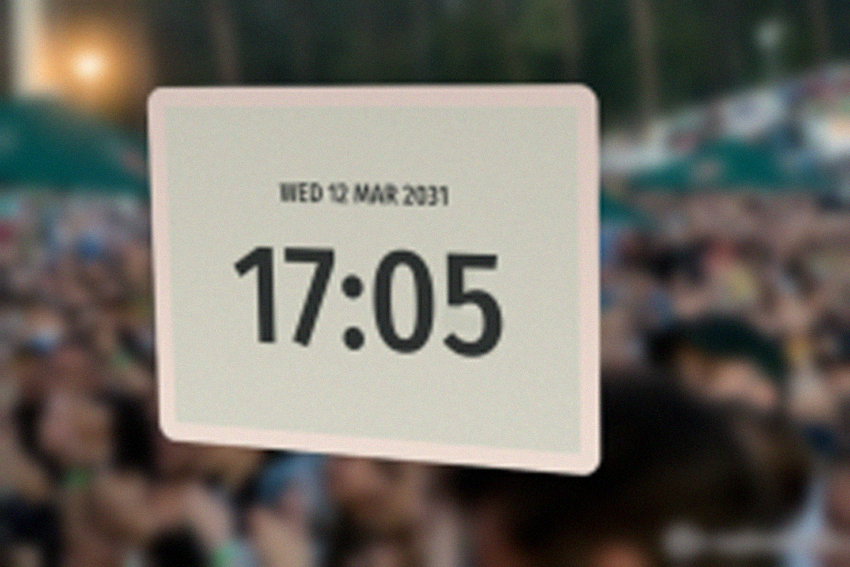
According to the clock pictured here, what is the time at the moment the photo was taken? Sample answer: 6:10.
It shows 17:05
